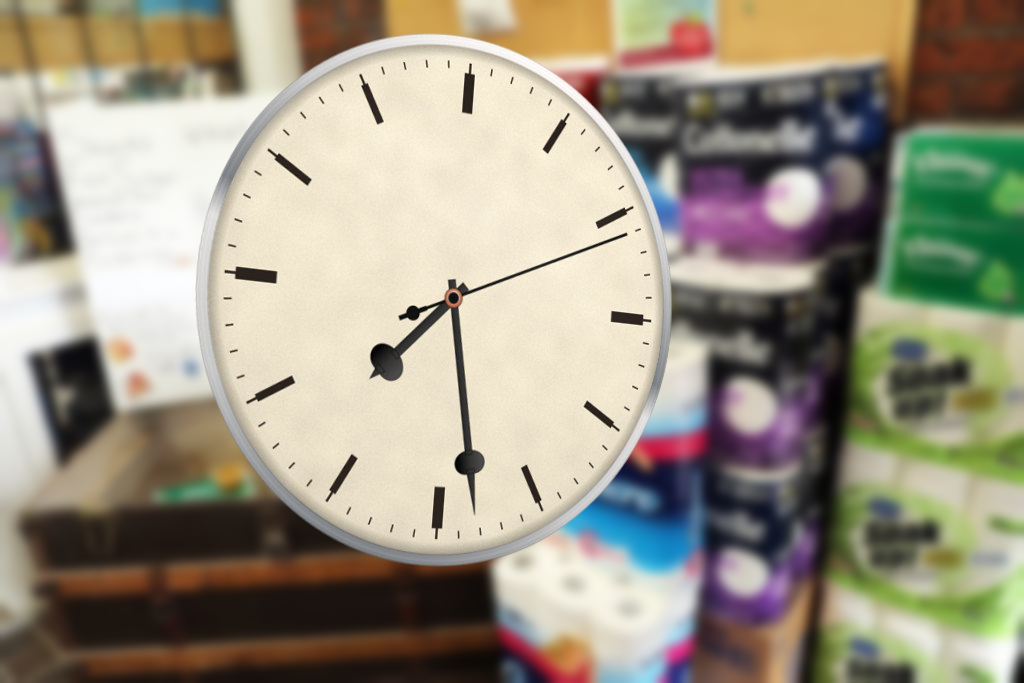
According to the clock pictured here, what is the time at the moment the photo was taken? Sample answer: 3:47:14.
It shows 7:28:11
